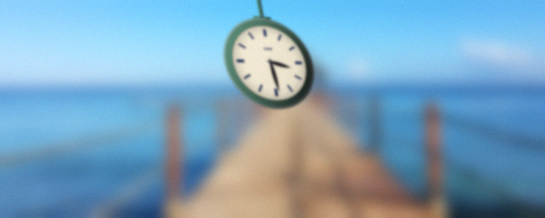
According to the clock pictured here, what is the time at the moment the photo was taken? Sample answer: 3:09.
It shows 3:29
